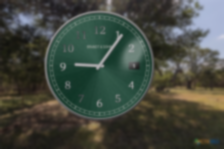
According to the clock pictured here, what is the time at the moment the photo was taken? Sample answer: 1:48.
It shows 9:06
